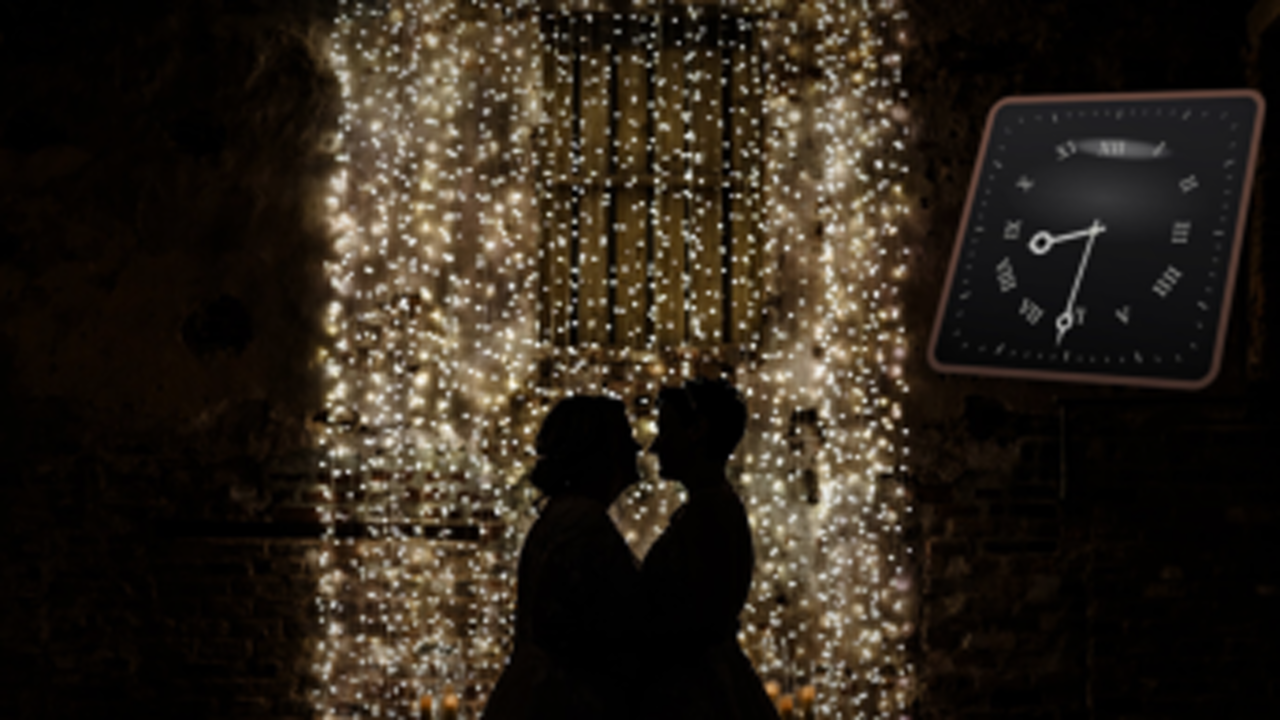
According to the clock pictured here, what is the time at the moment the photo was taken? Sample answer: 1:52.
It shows 8:31
